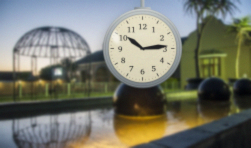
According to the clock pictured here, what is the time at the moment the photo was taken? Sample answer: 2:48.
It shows 10:14
